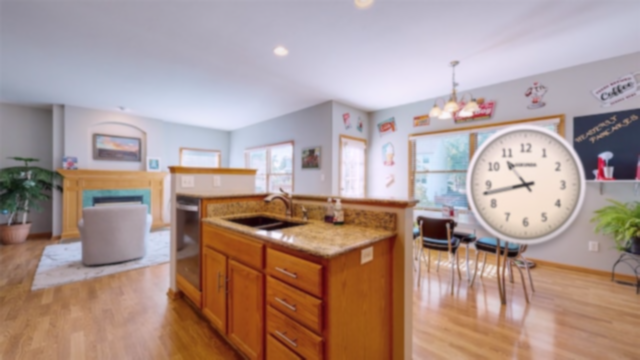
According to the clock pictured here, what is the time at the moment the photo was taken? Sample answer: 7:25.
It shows 10:43
